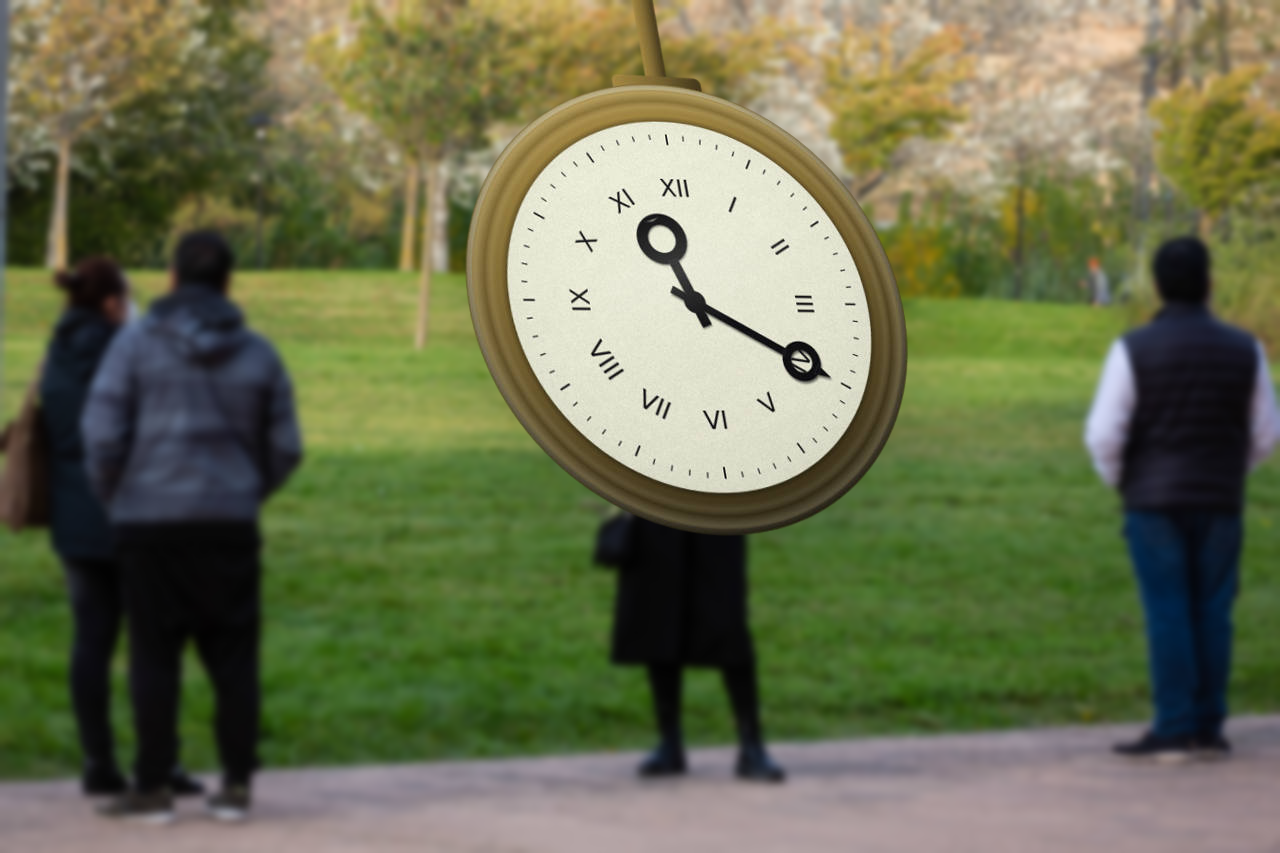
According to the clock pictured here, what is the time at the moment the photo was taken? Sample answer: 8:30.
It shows 11:20
